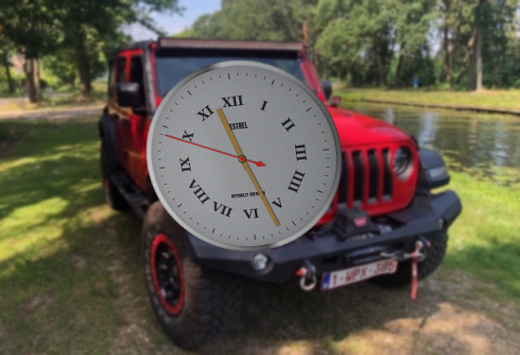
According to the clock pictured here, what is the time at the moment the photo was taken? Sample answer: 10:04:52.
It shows 11:26:49
